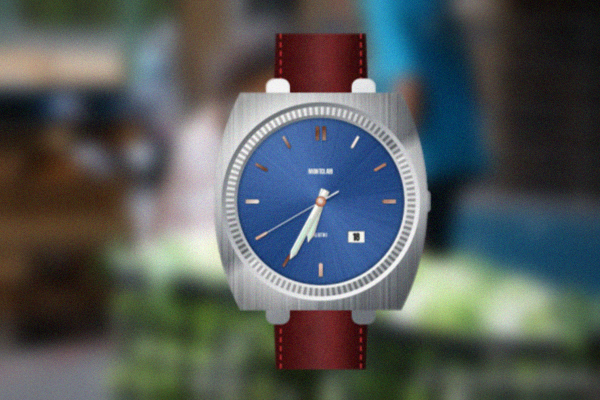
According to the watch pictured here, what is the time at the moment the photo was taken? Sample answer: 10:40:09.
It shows 6:34:40
